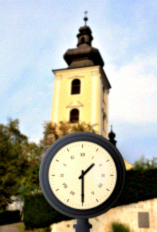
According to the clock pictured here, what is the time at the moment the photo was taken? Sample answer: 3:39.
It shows 1:30
